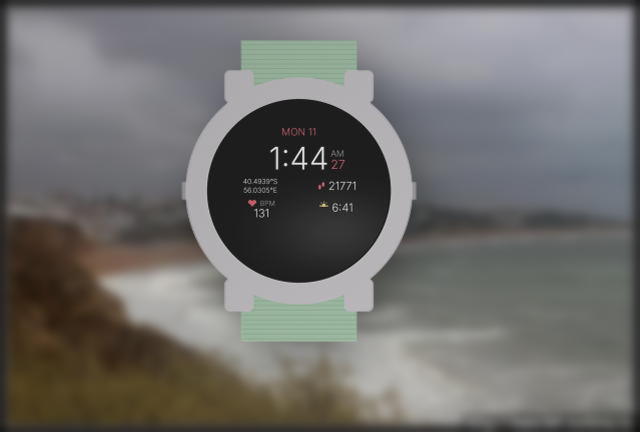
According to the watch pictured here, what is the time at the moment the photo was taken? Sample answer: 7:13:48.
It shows 1:44:27
